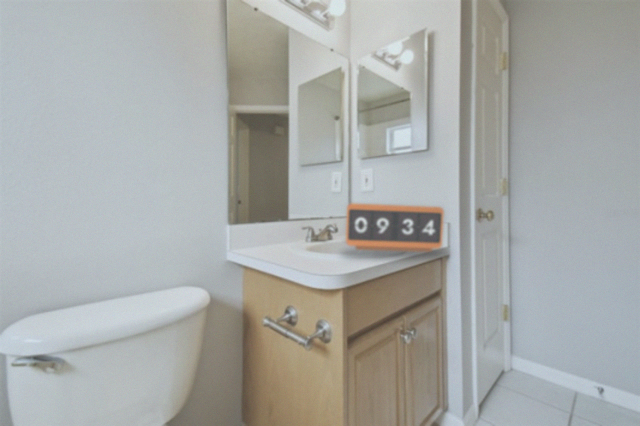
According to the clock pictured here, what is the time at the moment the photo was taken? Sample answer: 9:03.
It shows 9:34
